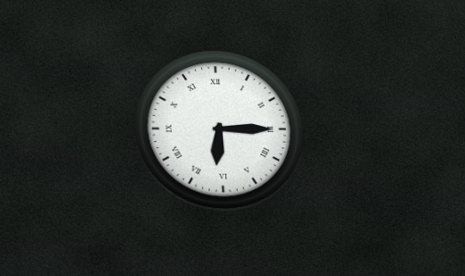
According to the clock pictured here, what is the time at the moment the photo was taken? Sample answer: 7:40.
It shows 6:15
